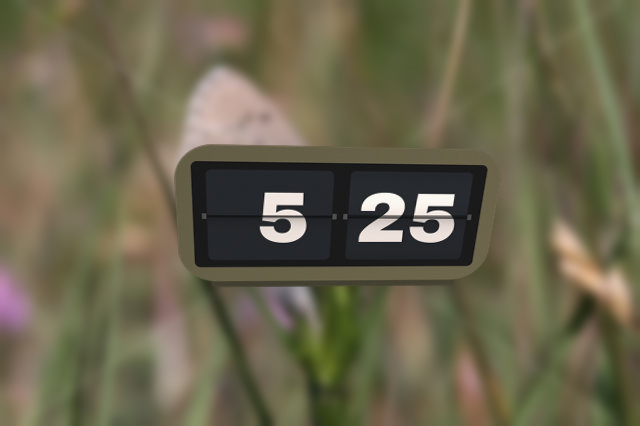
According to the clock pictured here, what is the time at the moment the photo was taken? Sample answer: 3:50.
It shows 5:25
